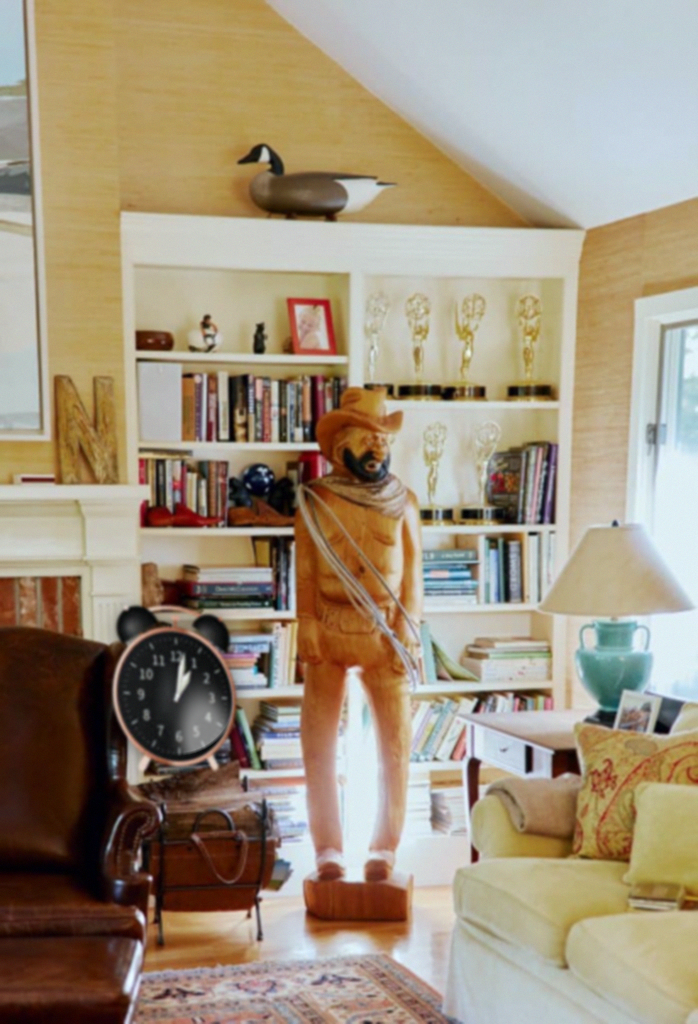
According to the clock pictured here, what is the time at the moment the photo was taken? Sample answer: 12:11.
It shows 1:02
